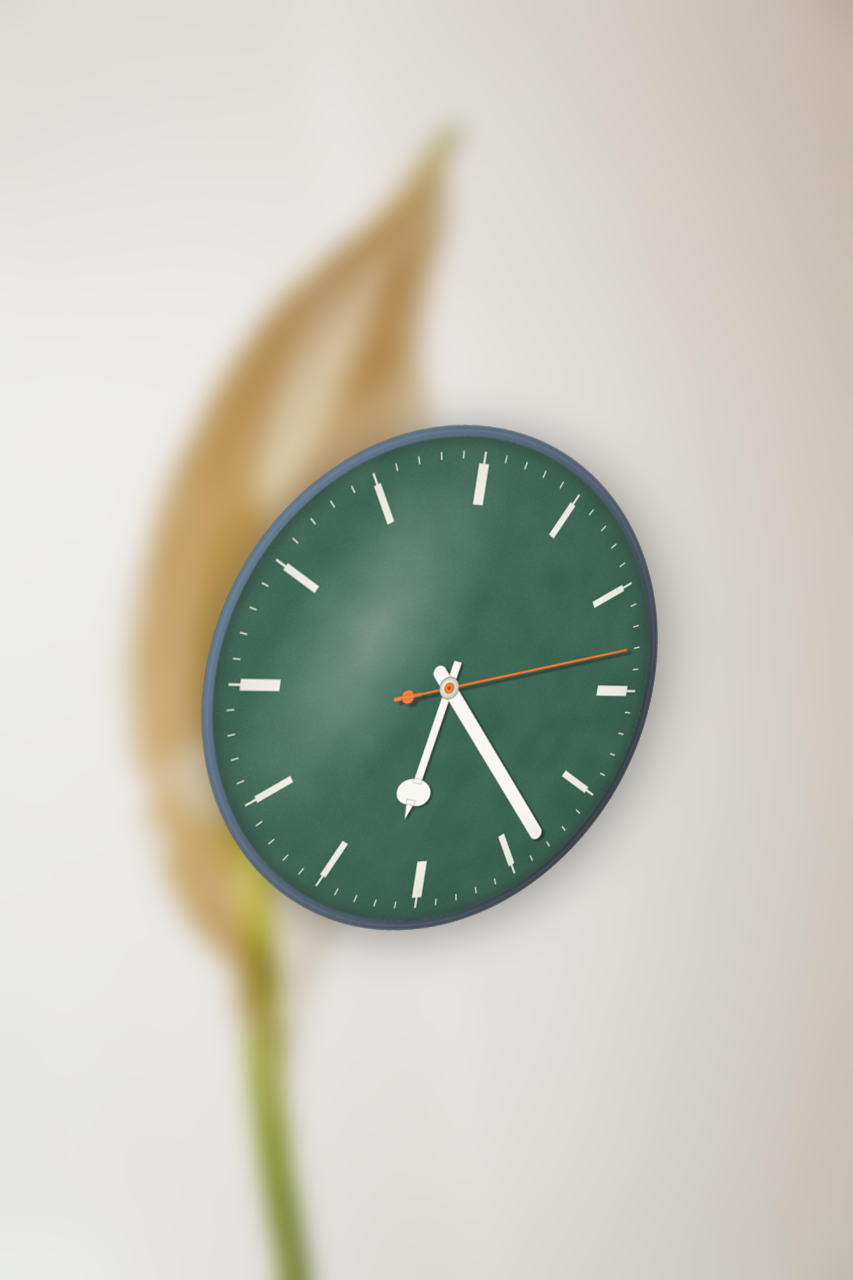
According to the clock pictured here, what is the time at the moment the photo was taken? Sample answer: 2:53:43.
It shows 6:23:13
